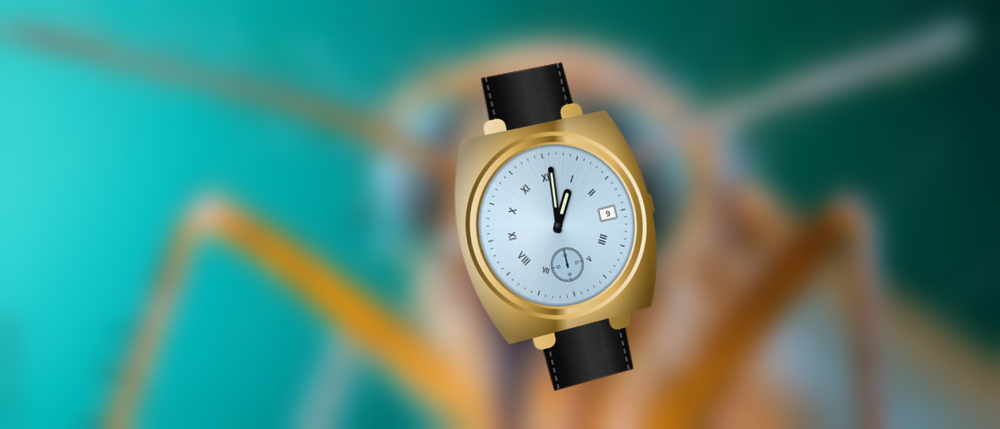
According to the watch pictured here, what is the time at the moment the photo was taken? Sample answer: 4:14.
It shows 1:01
